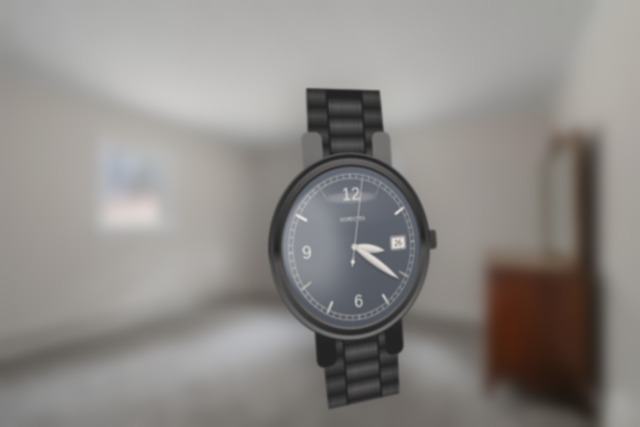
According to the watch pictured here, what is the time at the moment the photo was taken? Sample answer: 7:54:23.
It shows 3:21:02
